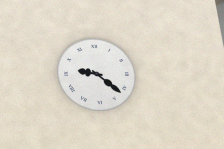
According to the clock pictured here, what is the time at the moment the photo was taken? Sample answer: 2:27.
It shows 9:22
